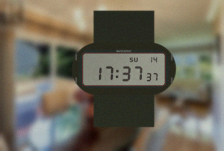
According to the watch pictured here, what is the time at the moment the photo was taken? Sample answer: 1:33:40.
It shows 17:37:37
